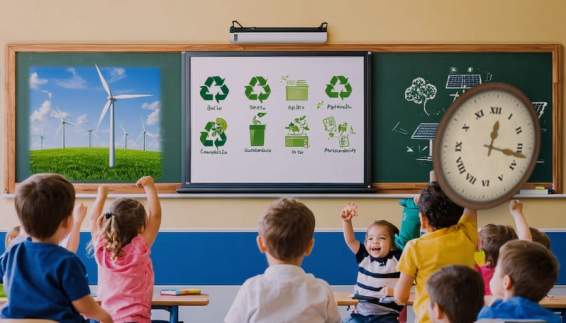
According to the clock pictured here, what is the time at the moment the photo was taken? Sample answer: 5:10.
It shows 12:17
